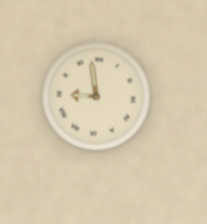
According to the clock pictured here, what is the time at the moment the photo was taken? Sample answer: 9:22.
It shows 8:58
